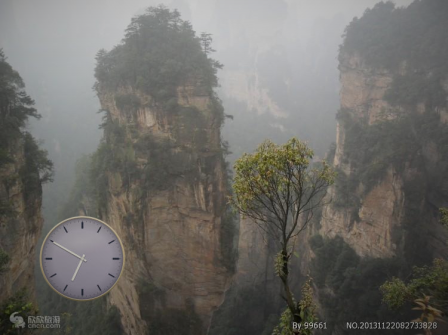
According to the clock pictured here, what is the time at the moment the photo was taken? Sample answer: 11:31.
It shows 6:50
